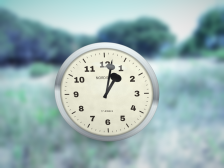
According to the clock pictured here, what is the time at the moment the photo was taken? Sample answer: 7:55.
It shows 1:02
